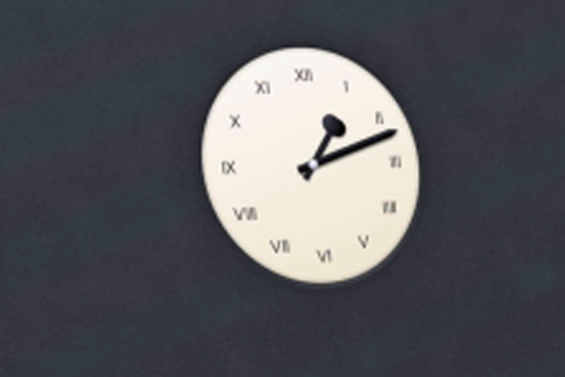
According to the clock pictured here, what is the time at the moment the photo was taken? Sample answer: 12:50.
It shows 1:12
